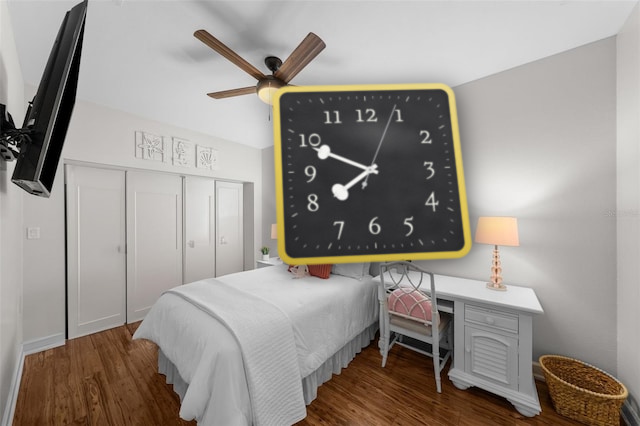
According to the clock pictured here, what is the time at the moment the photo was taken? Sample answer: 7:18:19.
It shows 7:49:04
